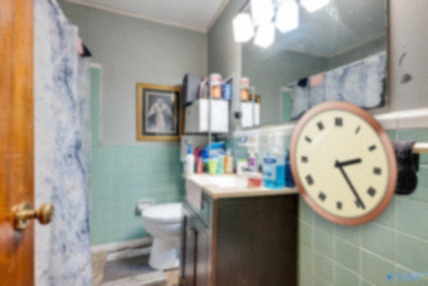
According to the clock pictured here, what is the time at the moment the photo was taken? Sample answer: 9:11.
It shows 2:24
